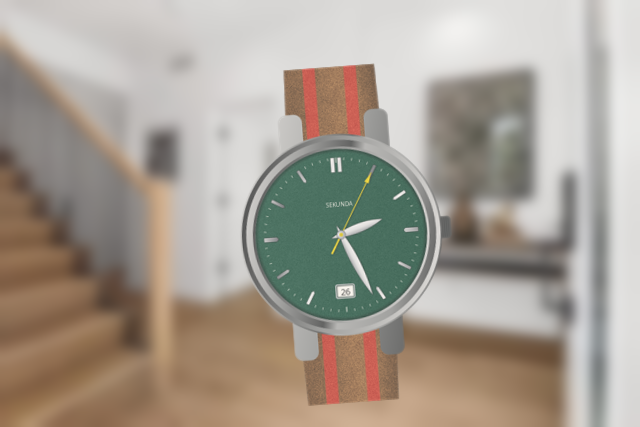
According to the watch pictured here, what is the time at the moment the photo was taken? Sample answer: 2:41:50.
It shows 2:26:05
